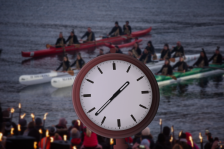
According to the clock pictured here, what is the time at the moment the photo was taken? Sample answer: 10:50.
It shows 1:38
